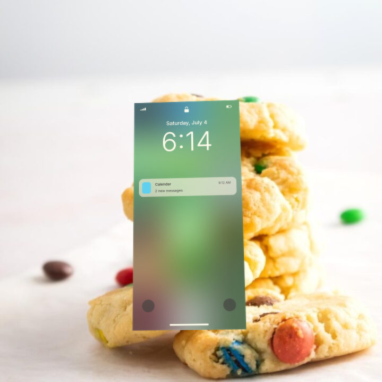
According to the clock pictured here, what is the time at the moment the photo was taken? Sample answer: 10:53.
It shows 6:14
